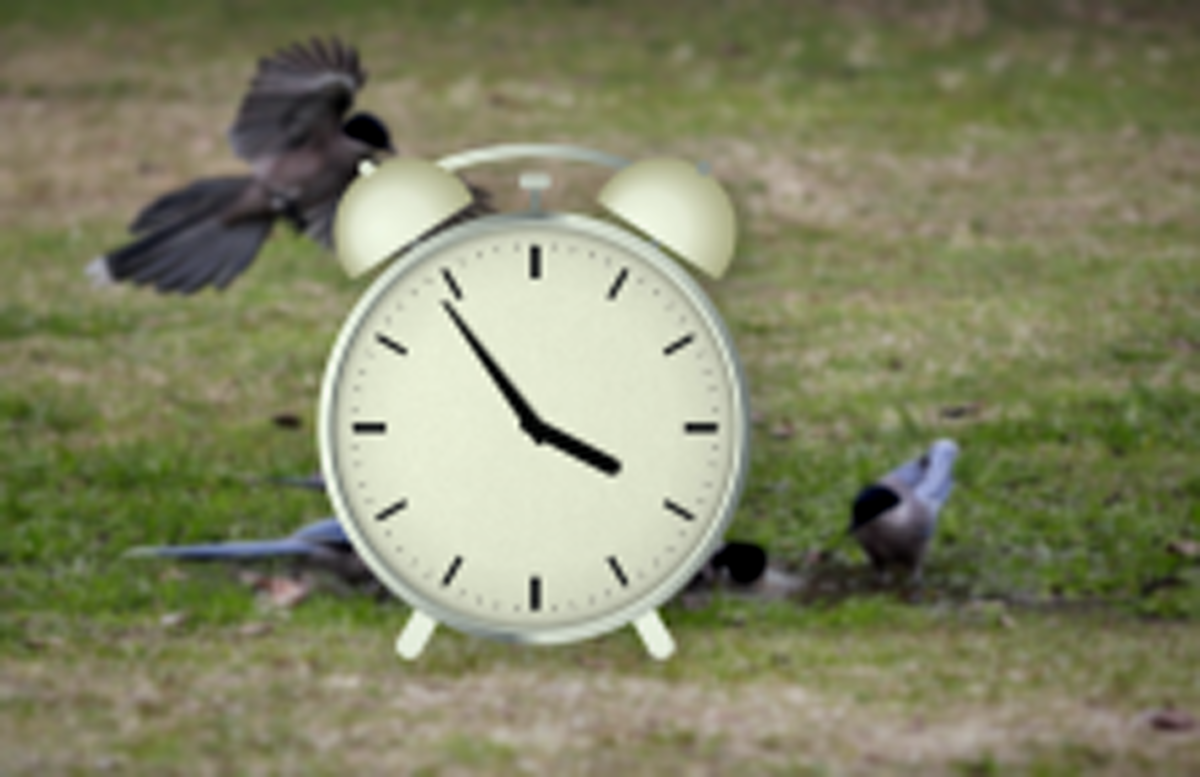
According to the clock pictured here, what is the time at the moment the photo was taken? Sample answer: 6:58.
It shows 3:54
